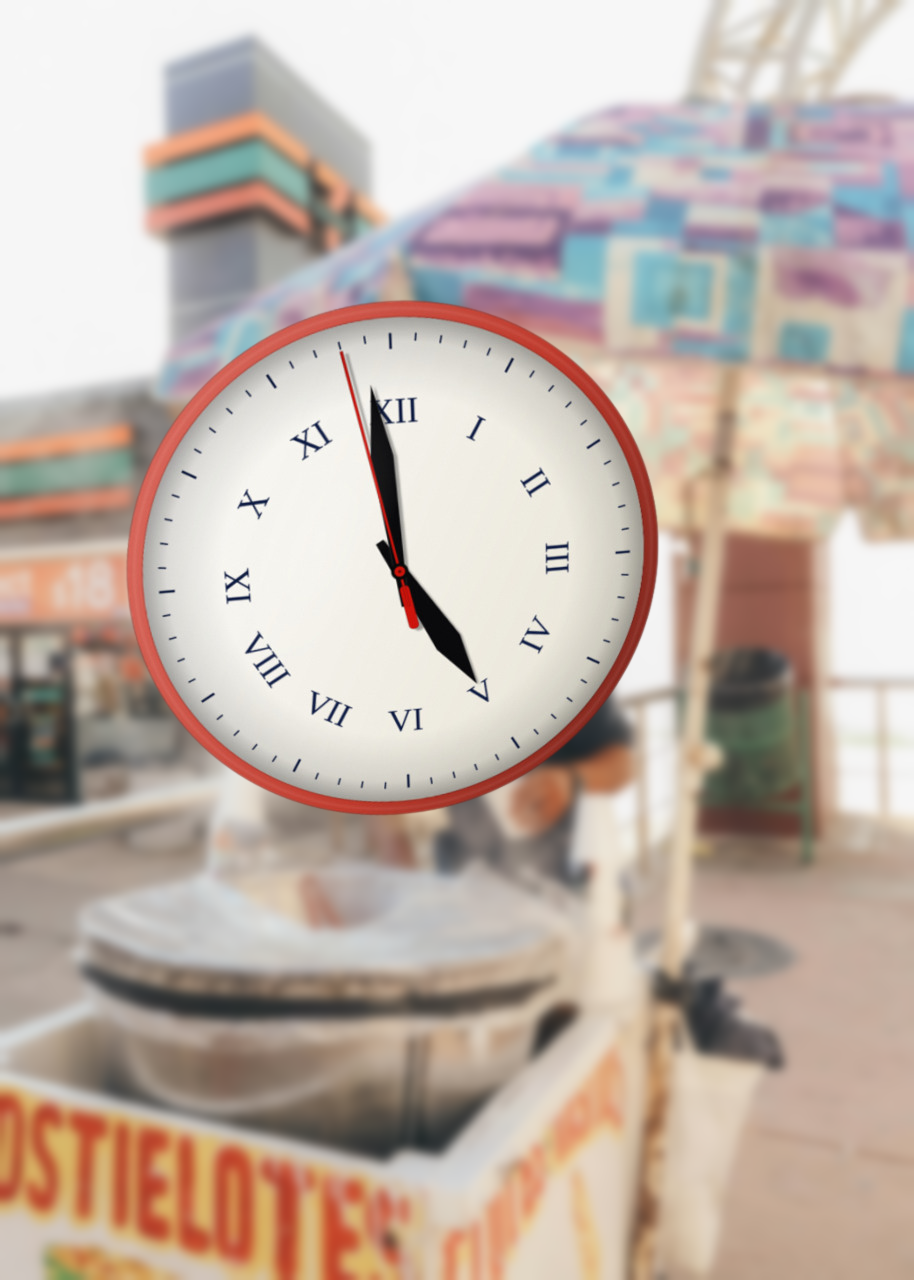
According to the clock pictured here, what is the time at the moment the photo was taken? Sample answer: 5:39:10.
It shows 4:58:58
